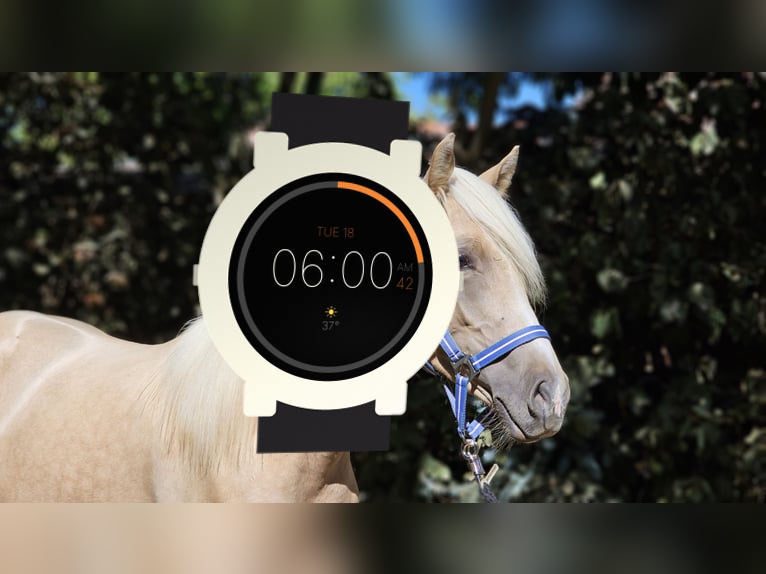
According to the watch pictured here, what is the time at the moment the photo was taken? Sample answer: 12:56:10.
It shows 6:00:42
